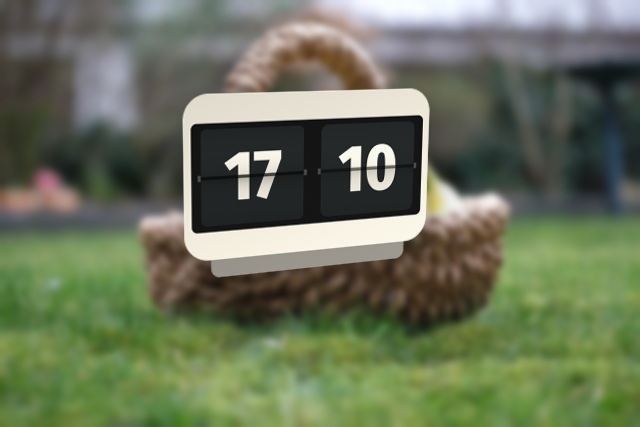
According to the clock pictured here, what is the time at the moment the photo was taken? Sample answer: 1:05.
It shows 17:10
